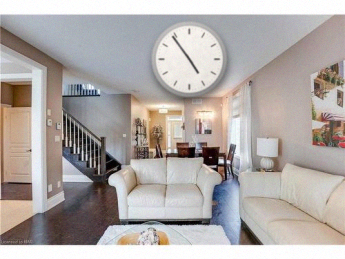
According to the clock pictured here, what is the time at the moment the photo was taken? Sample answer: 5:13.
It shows 4:54
